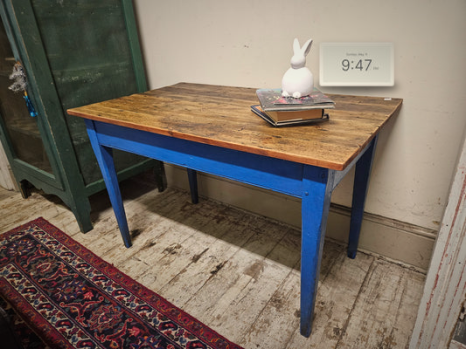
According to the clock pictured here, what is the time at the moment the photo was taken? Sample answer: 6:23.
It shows 9:47
